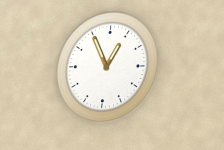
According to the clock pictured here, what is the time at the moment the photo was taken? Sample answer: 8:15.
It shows 12:55
